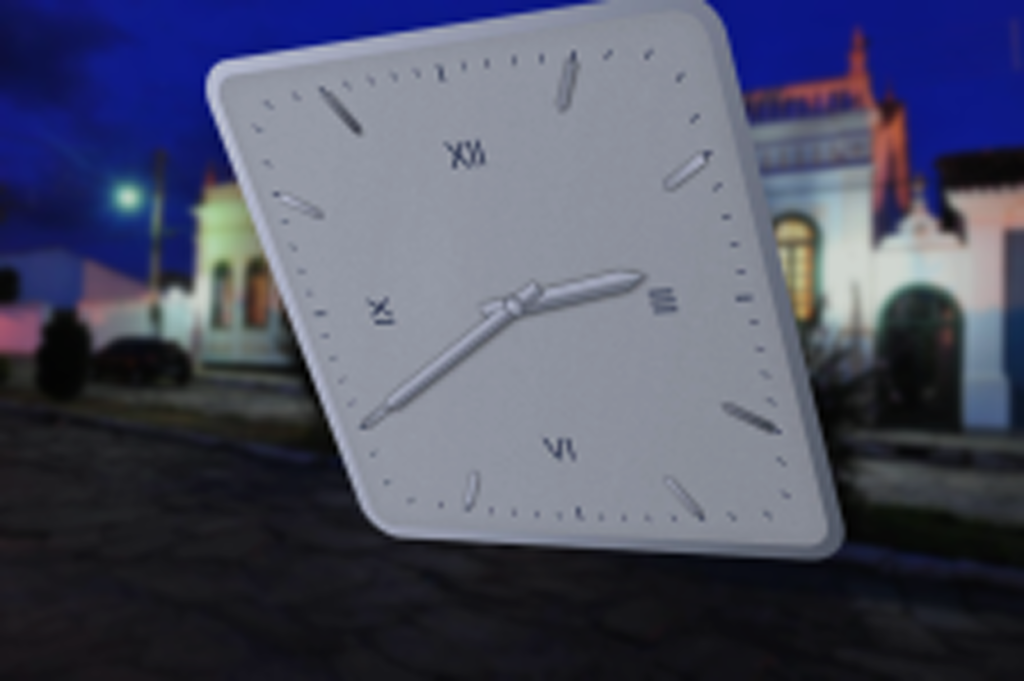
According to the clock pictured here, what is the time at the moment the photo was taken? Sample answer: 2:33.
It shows 2:40
